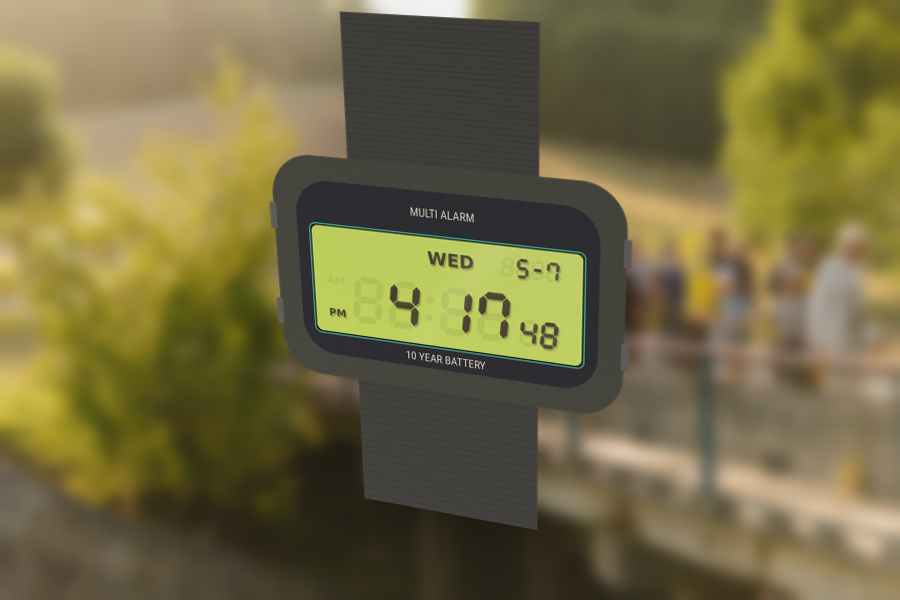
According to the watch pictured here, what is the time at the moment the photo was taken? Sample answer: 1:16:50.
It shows 4:17:48
